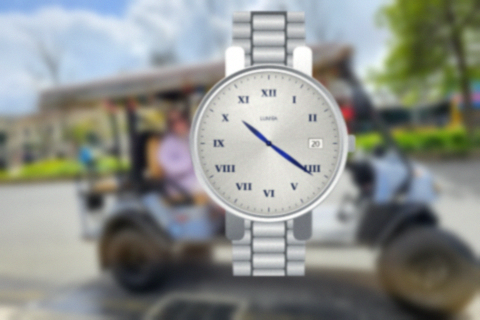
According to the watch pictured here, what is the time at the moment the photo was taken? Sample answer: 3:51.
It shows 10:21
